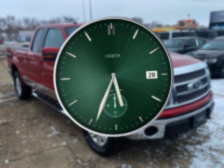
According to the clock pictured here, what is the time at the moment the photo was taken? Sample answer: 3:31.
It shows 5:34
